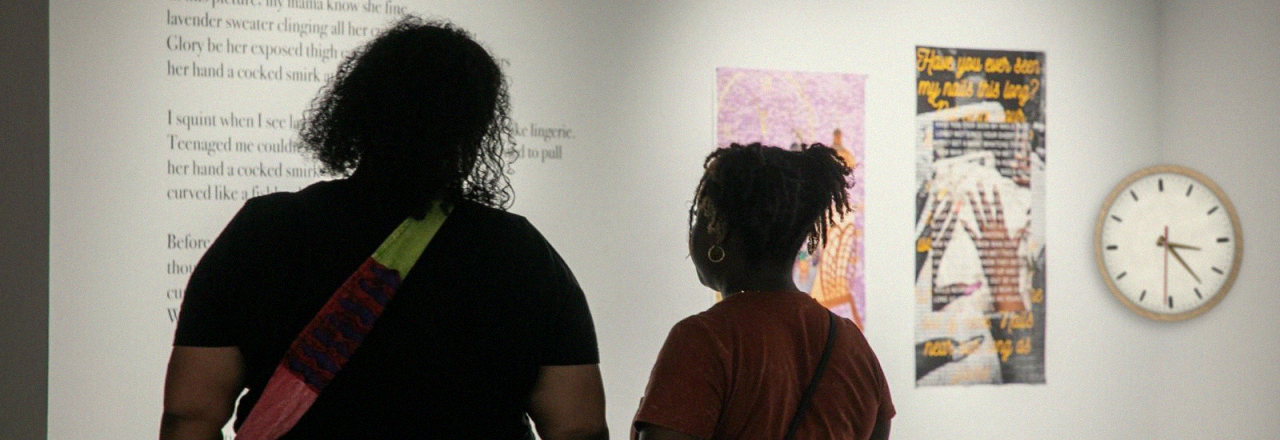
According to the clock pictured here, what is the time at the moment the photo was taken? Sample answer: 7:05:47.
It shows 3:23:31
